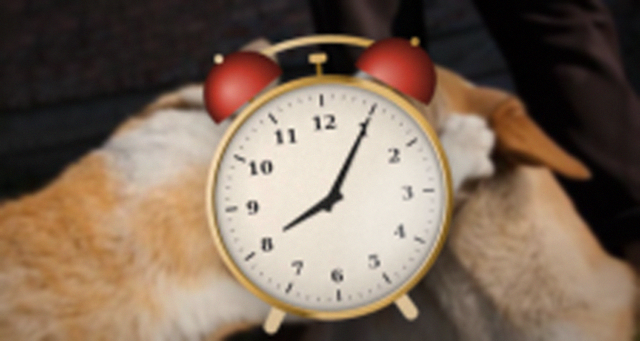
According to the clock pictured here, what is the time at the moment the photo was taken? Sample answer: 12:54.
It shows 8:05
